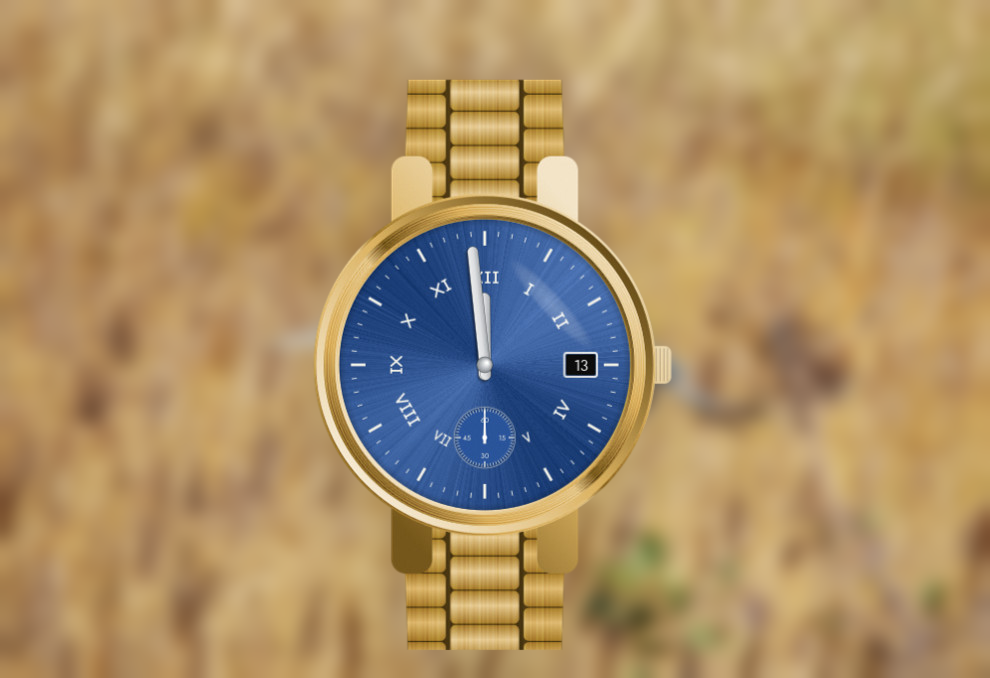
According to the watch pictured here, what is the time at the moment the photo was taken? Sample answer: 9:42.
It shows 11:59
